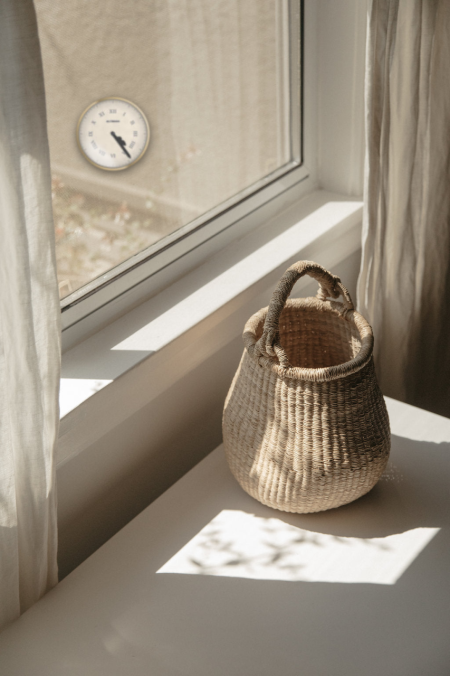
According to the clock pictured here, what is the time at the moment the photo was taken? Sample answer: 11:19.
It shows 4:24
